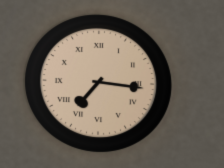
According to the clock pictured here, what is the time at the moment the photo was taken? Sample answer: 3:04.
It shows 7:16
